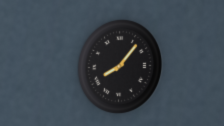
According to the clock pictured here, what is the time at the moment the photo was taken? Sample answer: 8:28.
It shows 8:07
